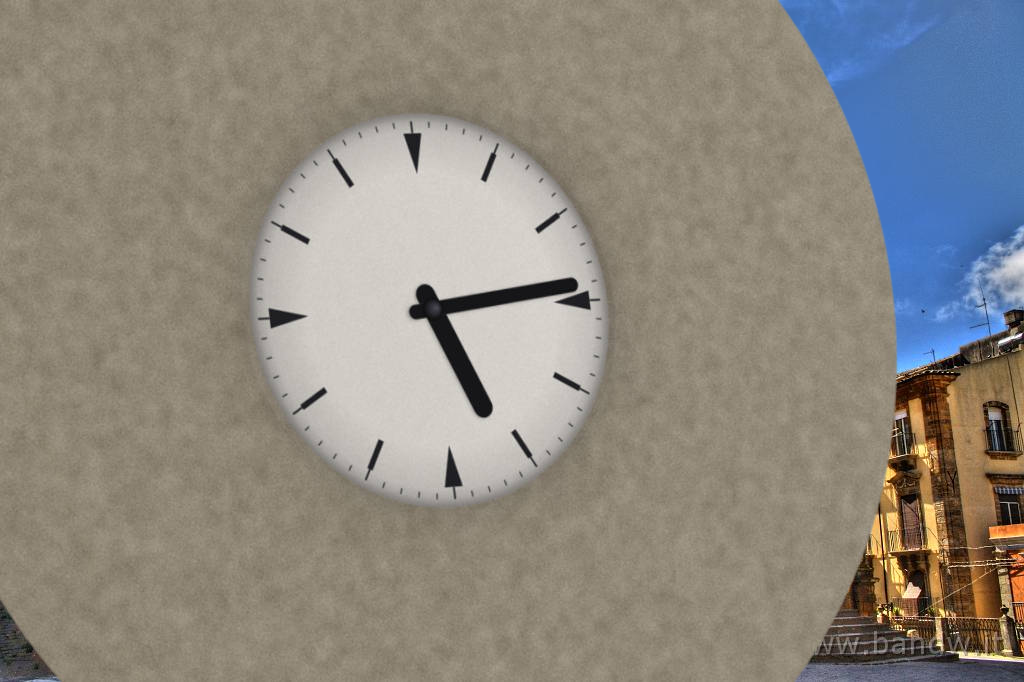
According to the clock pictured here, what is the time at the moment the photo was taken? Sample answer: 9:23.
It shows 5:14
